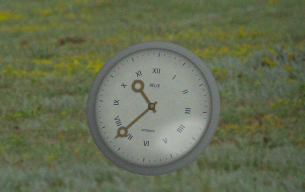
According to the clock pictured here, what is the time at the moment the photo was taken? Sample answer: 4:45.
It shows 10:37
